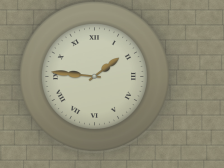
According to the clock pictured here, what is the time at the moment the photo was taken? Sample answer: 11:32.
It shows 1:46
